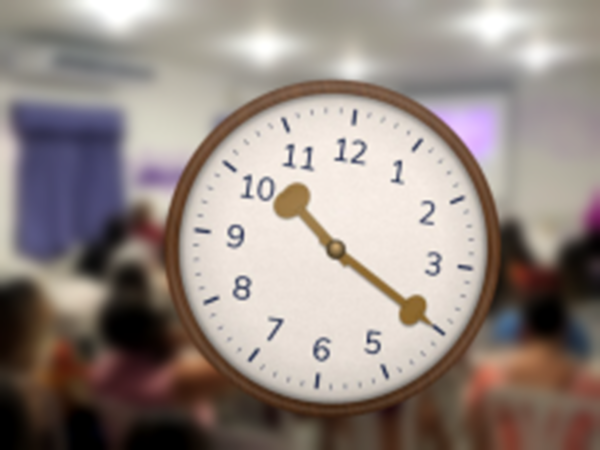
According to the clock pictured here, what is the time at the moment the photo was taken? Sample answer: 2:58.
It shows 10:20
